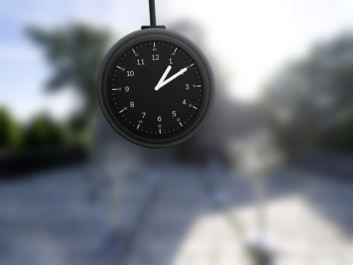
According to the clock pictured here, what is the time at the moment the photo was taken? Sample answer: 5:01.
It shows 1:10
